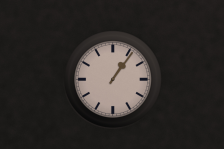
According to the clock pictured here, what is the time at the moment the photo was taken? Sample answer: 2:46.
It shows 1:06
